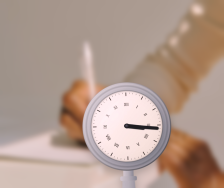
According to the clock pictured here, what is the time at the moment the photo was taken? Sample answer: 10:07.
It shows 3:16
